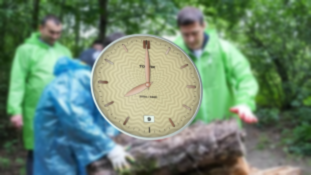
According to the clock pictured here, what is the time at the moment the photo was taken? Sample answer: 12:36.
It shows 8:00
